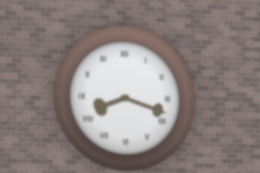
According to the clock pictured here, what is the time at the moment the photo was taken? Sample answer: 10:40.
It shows 8:18
